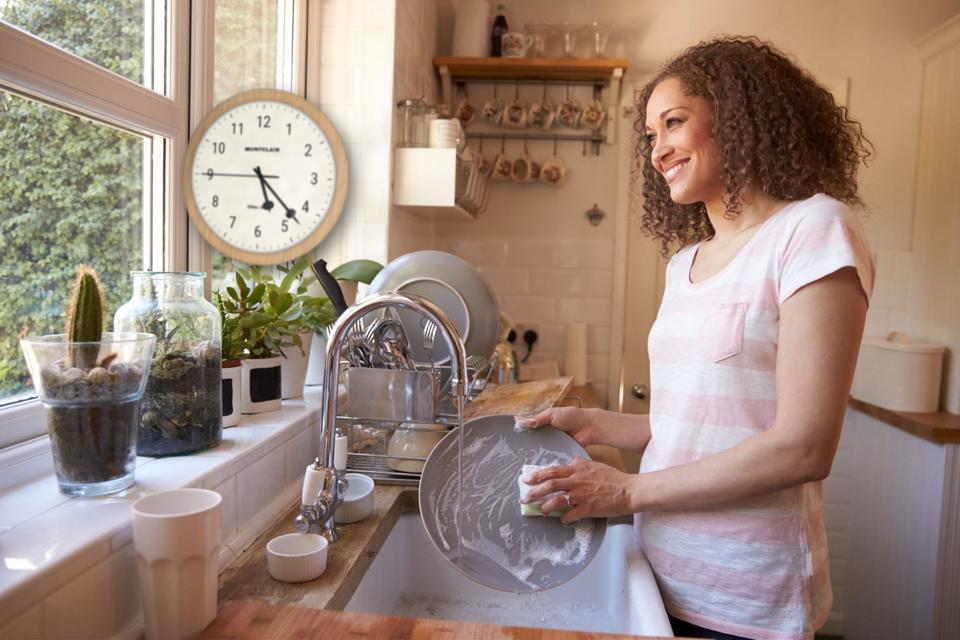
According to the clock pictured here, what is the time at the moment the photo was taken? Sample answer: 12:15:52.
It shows 5:22:45
